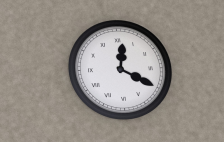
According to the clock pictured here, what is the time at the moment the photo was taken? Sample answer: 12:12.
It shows 12:20
